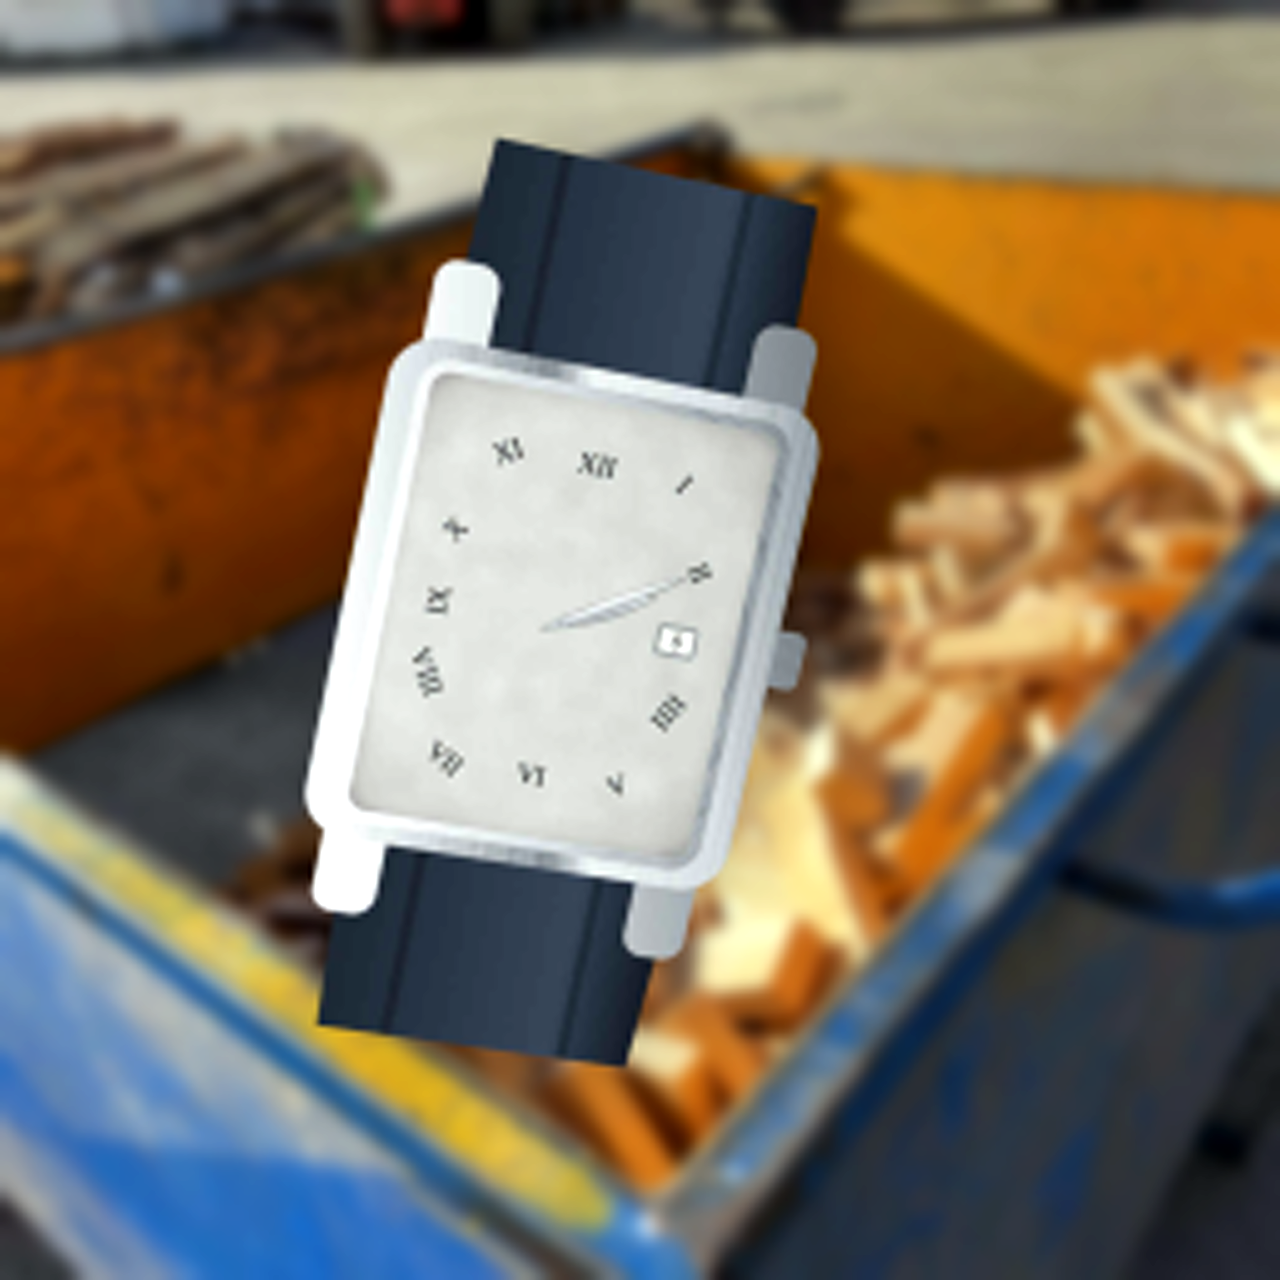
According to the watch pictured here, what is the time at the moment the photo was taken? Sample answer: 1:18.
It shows 2:10
